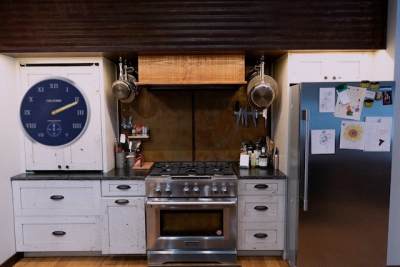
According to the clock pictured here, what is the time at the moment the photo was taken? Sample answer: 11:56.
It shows 2:11
